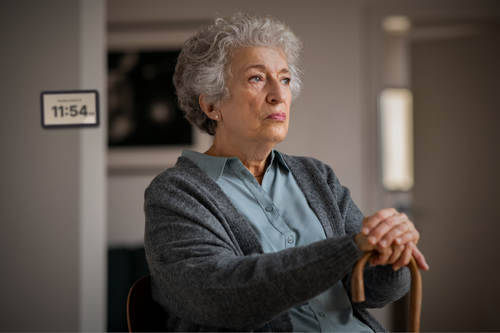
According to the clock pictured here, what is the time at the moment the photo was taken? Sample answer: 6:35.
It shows 11:54
